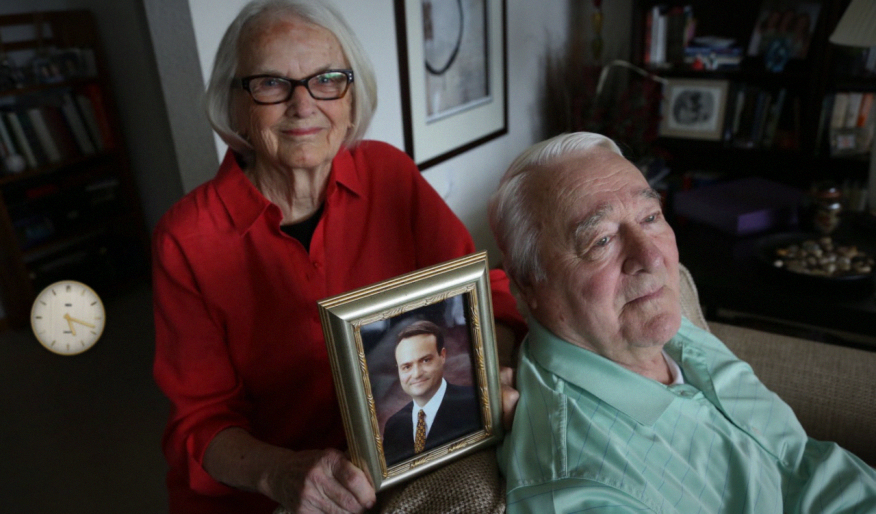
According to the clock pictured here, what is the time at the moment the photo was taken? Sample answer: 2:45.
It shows 5:18
